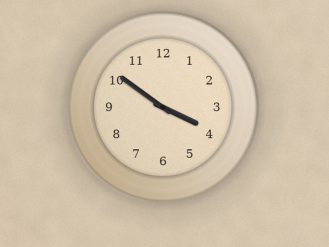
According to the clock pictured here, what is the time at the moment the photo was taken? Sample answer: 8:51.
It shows 3:51
